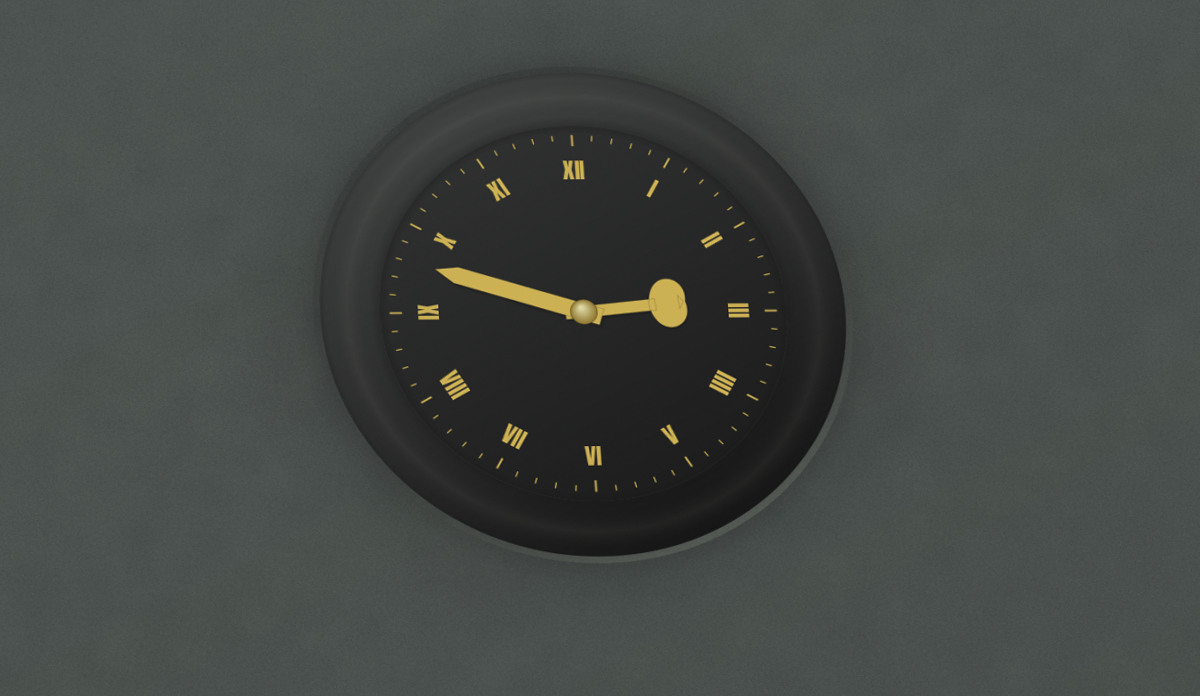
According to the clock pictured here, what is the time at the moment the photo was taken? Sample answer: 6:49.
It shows 2:48
